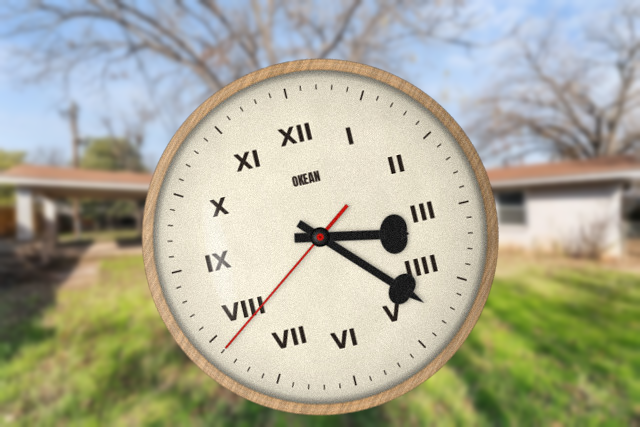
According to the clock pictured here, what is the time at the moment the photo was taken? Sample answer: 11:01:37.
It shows 3:22:39
